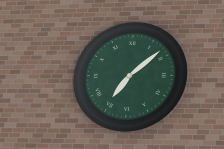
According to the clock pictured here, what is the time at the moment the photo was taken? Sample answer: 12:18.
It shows 7:08
